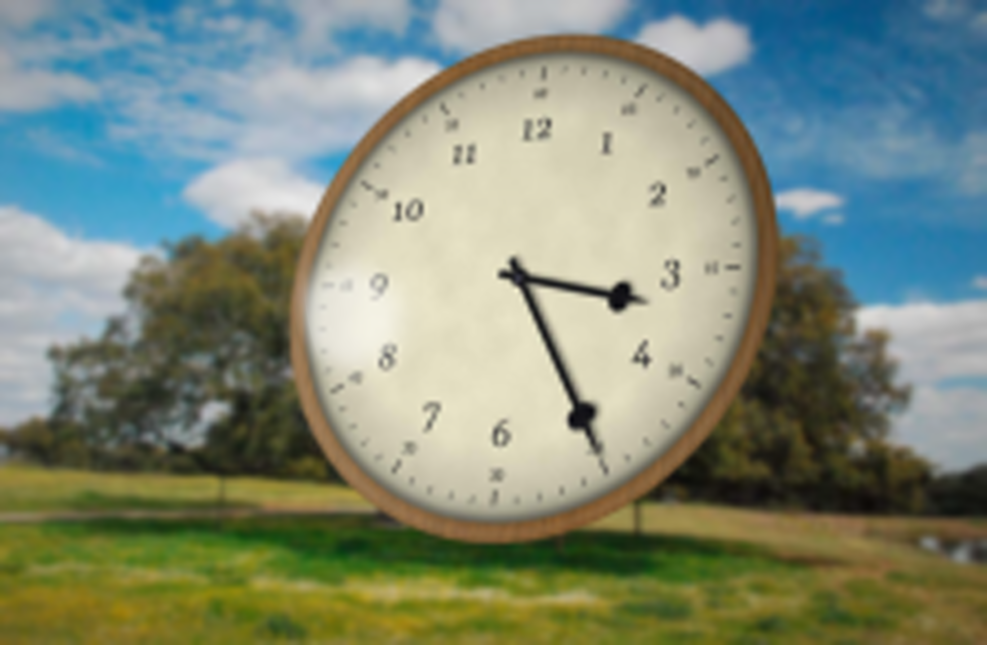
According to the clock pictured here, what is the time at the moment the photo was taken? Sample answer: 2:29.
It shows 3:25
